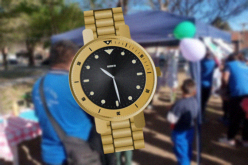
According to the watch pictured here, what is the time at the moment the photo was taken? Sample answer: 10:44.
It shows 10:29
